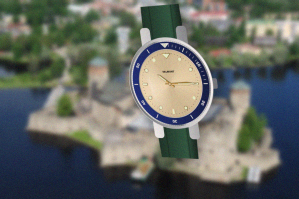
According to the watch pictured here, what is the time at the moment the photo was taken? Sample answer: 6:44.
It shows 10:15
